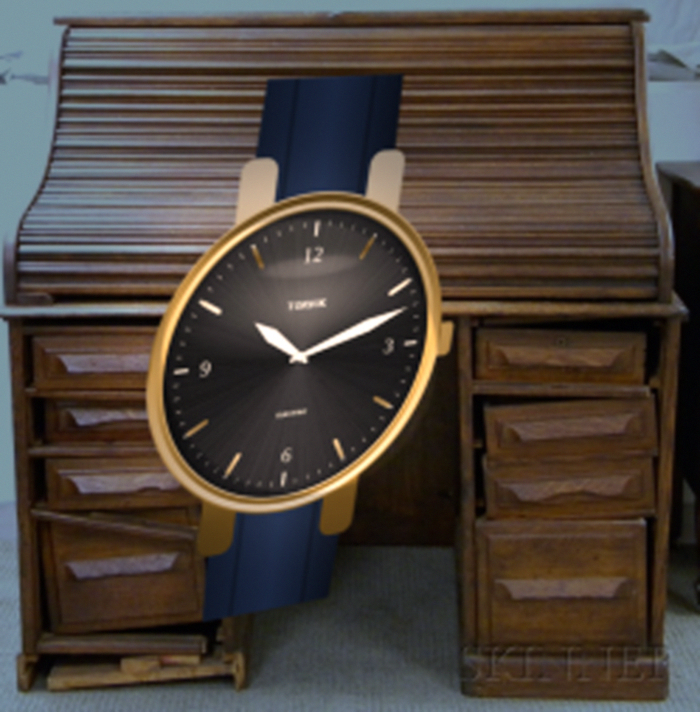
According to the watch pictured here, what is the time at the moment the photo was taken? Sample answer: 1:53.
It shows 10:12
